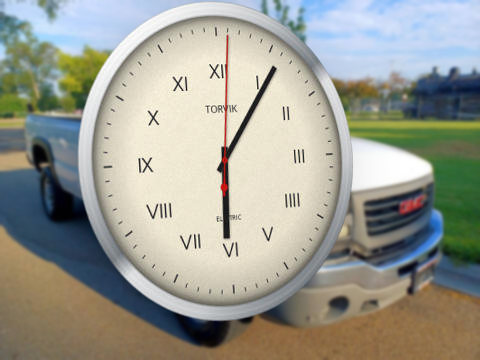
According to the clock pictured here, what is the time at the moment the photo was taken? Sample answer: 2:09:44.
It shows 6:06:01
